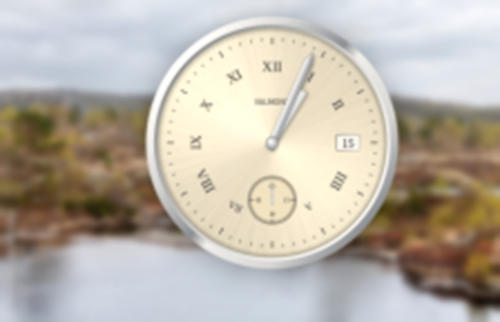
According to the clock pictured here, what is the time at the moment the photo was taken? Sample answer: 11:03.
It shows 1:04
